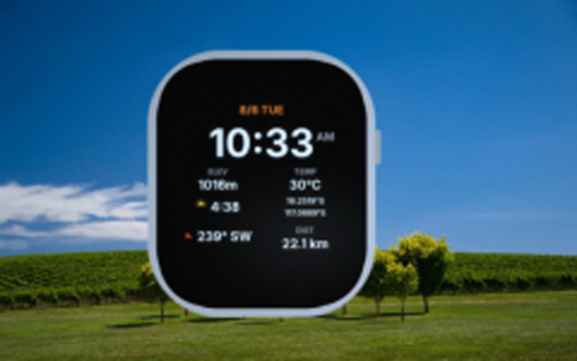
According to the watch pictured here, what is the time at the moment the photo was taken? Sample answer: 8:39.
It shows 10:33
